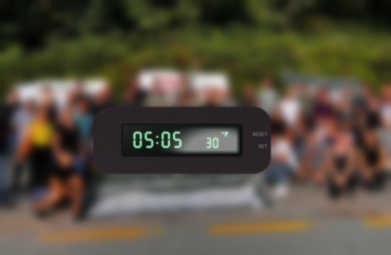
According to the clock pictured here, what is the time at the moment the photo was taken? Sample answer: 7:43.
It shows 5:05
